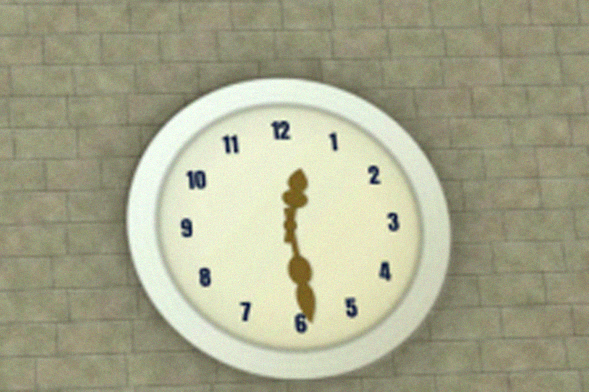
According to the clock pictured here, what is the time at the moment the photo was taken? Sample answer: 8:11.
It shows 12:29
